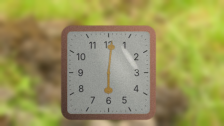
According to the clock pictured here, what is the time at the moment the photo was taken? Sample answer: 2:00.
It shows 6:01
